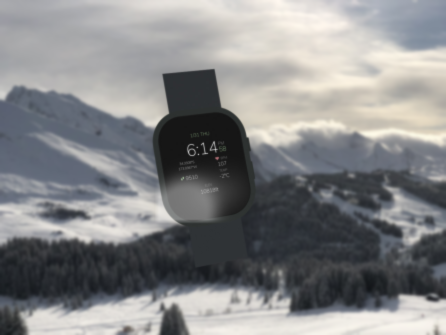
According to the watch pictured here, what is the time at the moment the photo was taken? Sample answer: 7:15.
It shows 6:14
